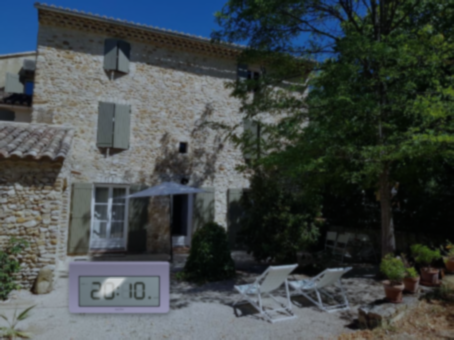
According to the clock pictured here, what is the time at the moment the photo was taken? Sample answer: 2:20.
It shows 20:10
